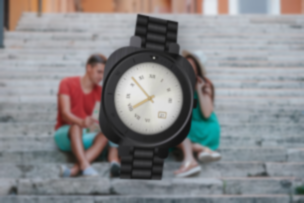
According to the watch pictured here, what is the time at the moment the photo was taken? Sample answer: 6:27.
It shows 7:52
